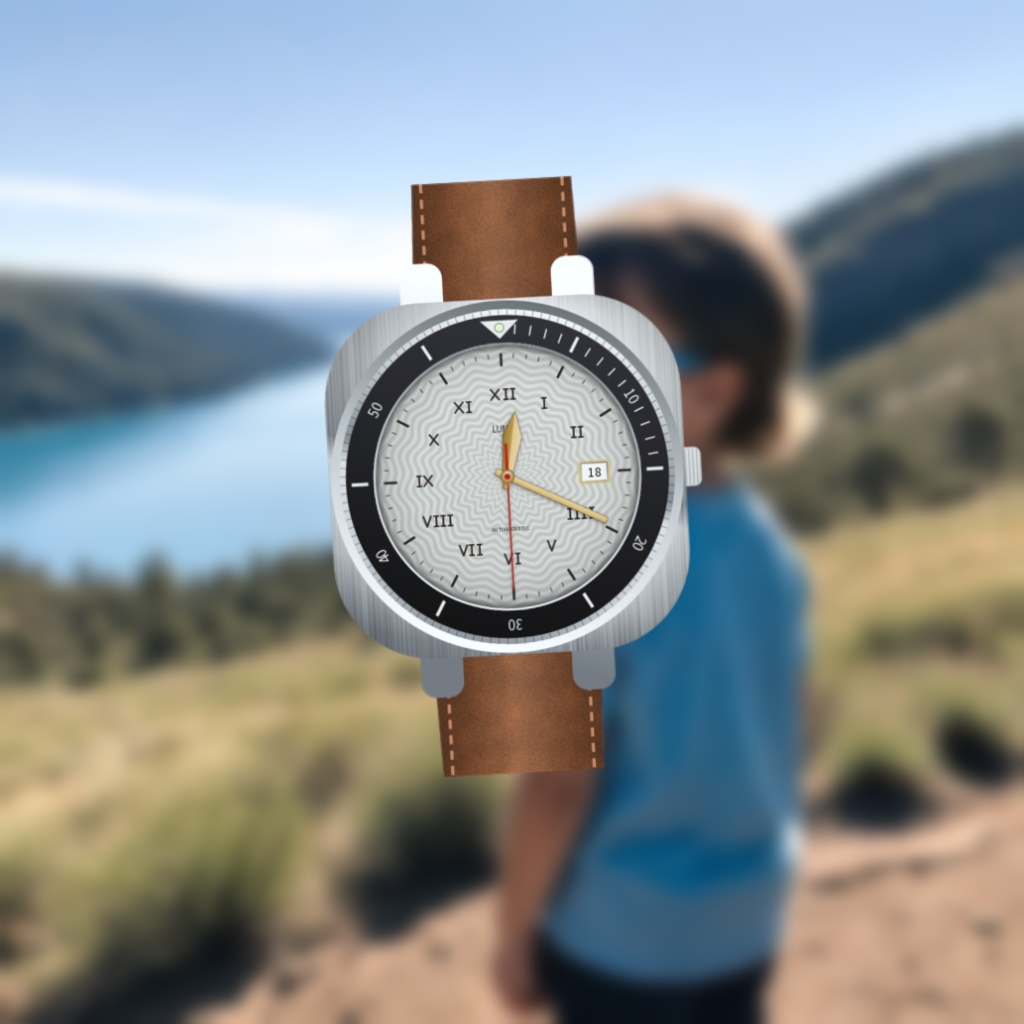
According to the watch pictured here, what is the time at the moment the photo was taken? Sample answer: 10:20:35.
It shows 12:19:30
